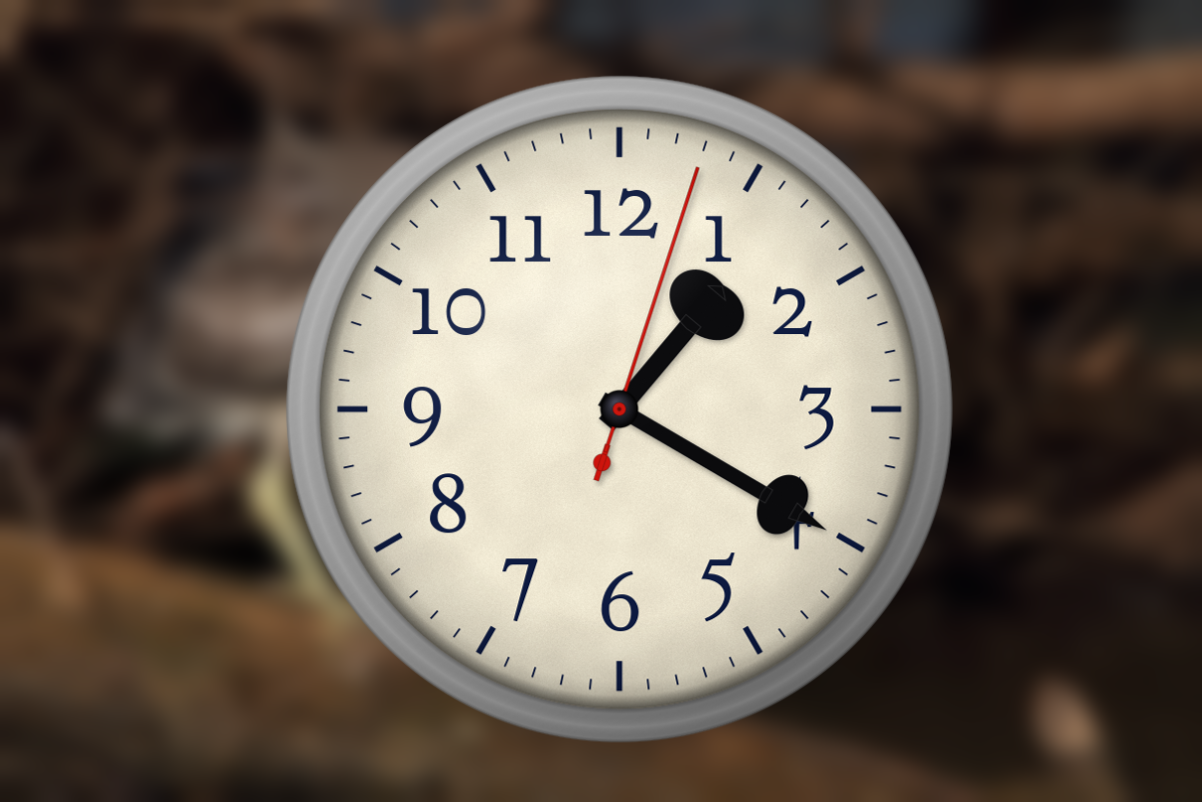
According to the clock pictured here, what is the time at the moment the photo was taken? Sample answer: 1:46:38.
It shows 1:20:03
